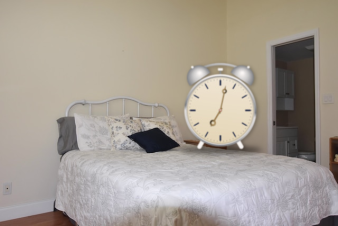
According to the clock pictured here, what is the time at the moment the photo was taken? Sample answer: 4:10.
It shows 7:02
